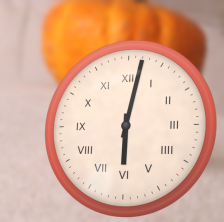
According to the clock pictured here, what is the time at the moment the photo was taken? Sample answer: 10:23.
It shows 6:02
